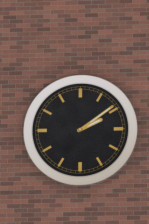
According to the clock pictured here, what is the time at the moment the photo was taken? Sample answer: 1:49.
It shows 2:09
